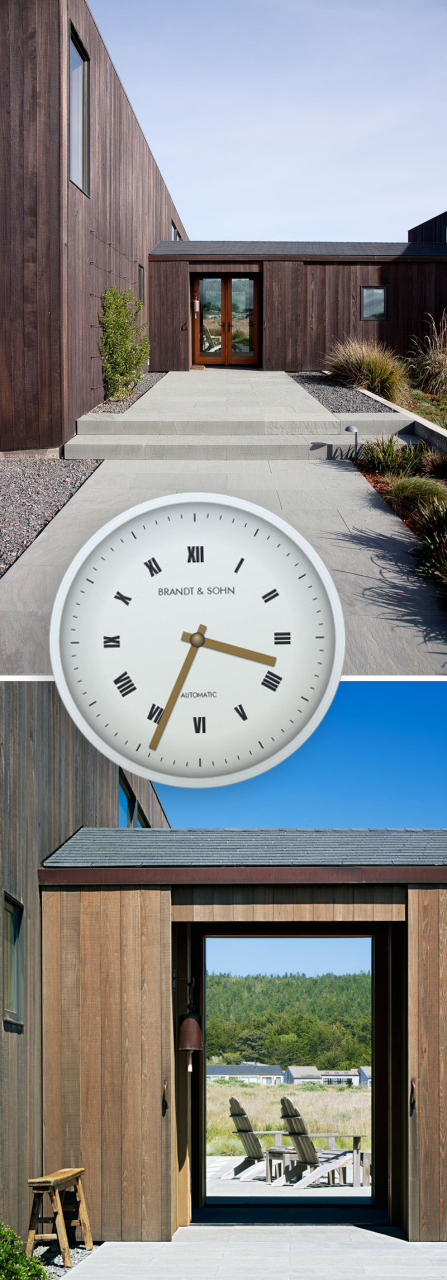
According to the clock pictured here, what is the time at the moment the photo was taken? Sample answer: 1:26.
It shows 3:34
